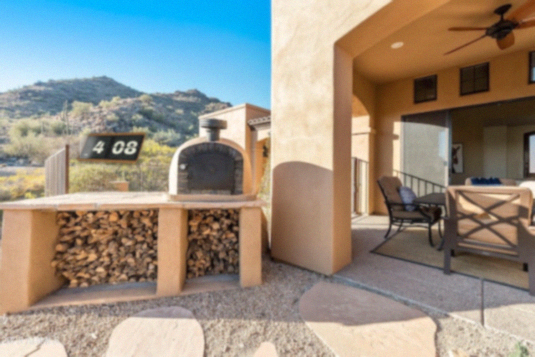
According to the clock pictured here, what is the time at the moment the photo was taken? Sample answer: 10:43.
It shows 4:08
